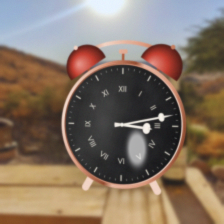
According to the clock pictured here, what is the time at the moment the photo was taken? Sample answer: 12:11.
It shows 3:13
